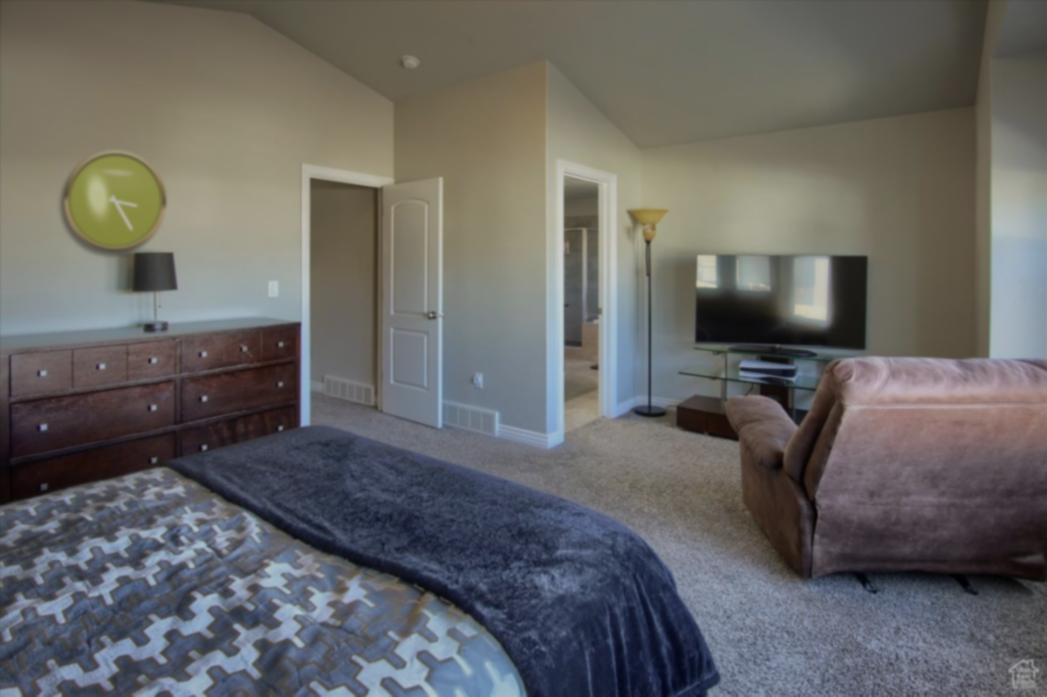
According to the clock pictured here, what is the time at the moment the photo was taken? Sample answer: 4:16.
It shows 3:25
